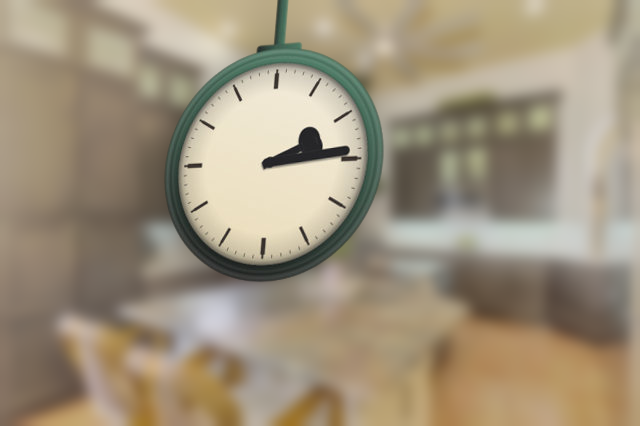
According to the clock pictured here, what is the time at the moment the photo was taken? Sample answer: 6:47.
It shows 2:14
